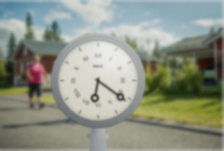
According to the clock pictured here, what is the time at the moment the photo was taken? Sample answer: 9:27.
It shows 6:21
